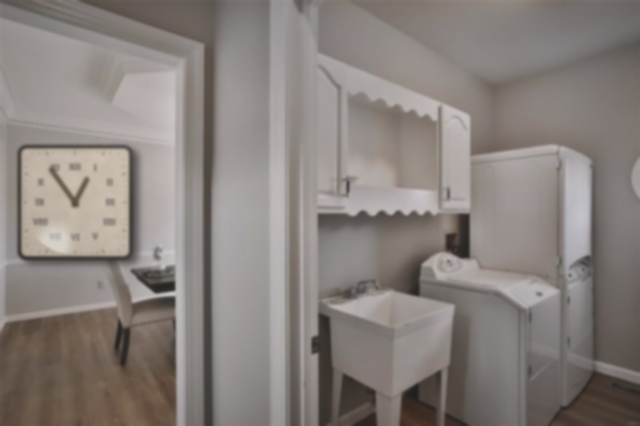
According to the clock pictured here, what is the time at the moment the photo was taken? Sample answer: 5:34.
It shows 12:54
